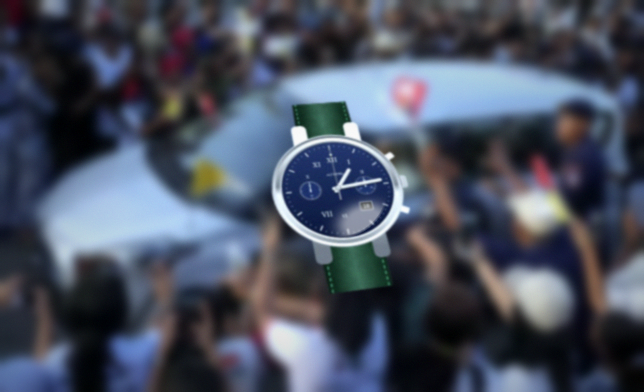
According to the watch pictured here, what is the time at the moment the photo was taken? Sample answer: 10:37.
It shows 1:14
